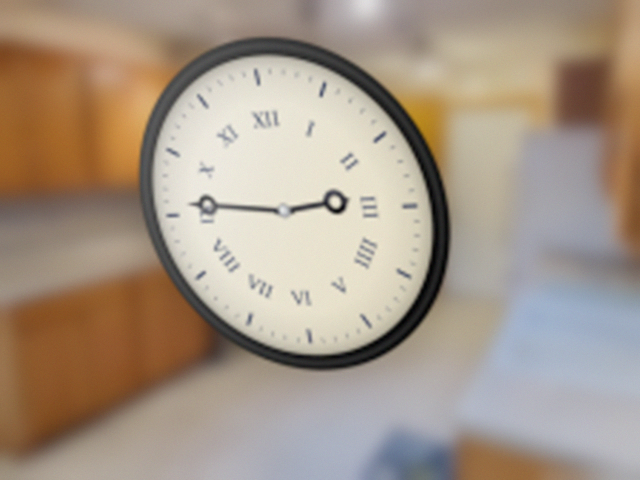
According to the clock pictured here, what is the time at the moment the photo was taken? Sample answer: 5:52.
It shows 2:46
